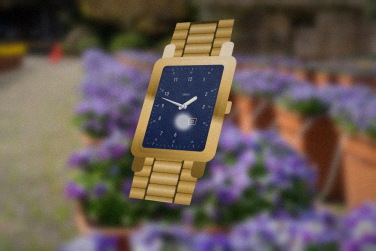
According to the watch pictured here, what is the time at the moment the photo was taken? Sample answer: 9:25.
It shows 1:48
